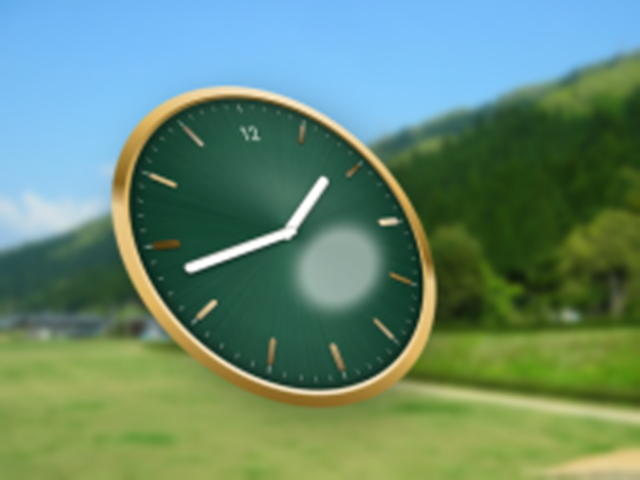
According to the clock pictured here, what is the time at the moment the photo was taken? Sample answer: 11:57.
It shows 1:43
